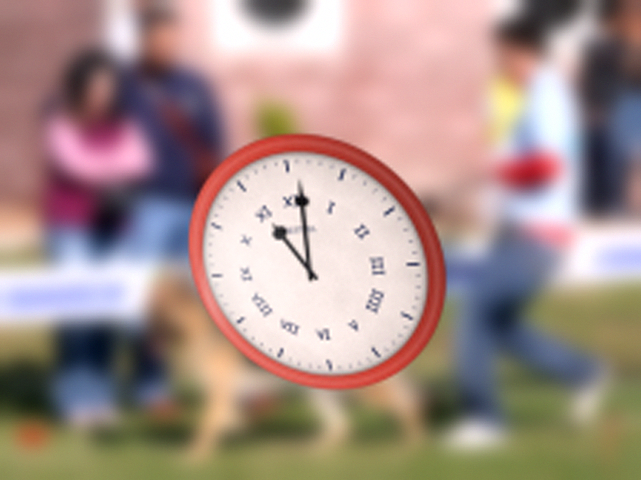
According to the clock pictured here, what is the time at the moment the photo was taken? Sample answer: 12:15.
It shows 11:01
